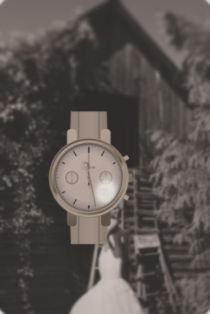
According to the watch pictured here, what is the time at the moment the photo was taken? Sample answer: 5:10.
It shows 11:28
